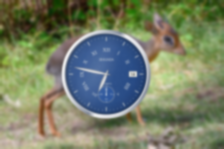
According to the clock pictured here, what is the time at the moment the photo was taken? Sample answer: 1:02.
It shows 6:47
